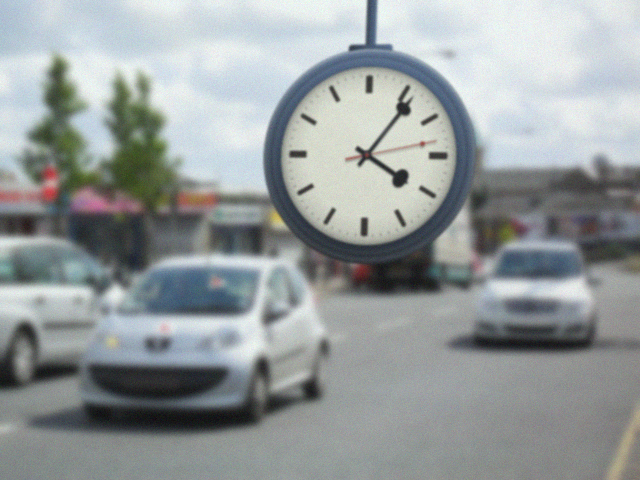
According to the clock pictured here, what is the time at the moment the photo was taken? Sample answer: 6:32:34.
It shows 4:06:13
